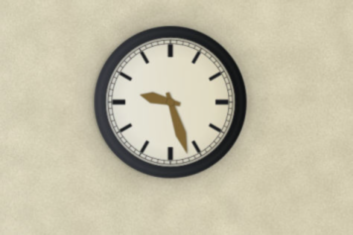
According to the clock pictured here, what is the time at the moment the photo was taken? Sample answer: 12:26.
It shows 9:27
